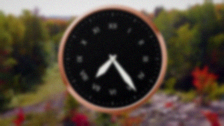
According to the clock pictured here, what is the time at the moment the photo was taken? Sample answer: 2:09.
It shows 7:24
